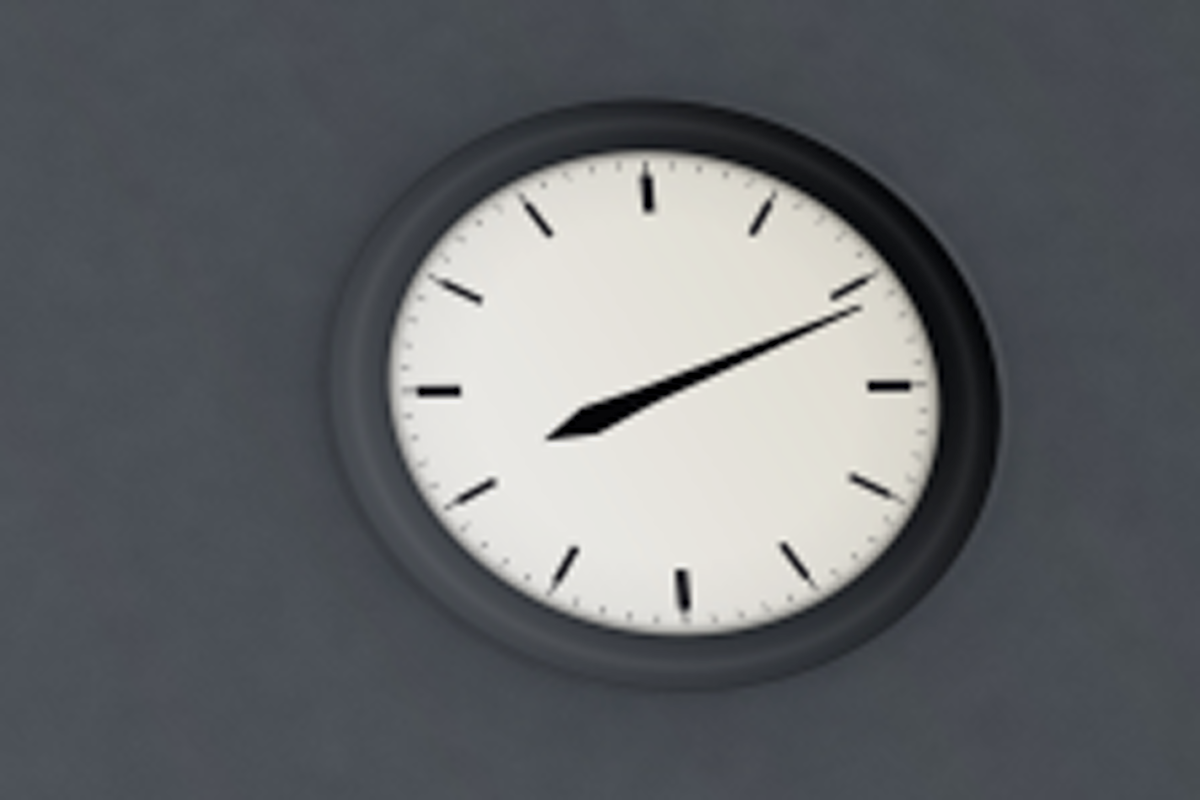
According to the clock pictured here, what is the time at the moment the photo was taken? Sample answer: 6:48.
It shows 8:11
